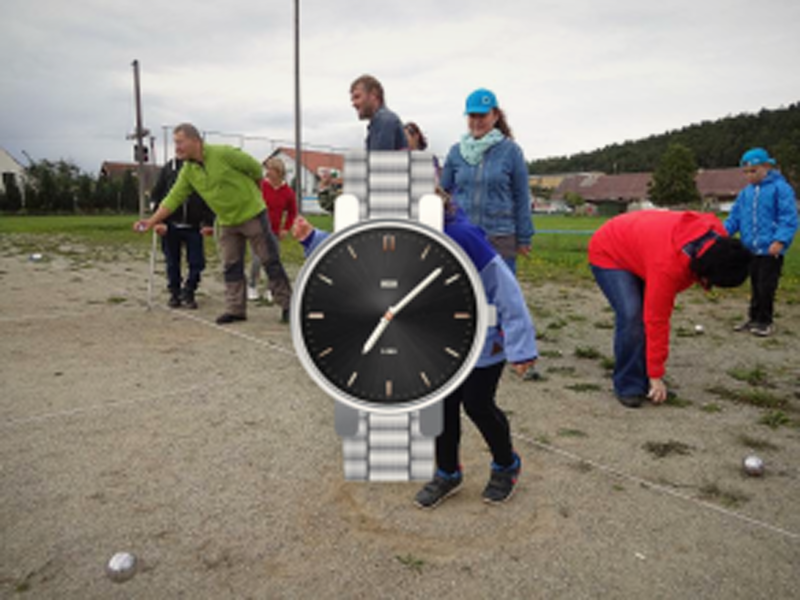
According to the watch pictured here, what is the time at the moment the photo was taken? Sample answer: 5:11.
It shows 7:08
